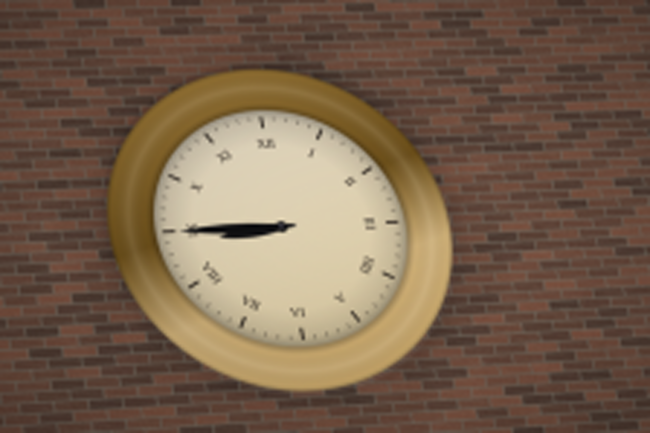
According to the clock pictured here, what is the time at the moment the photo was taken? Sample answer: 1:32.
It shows 8:45
